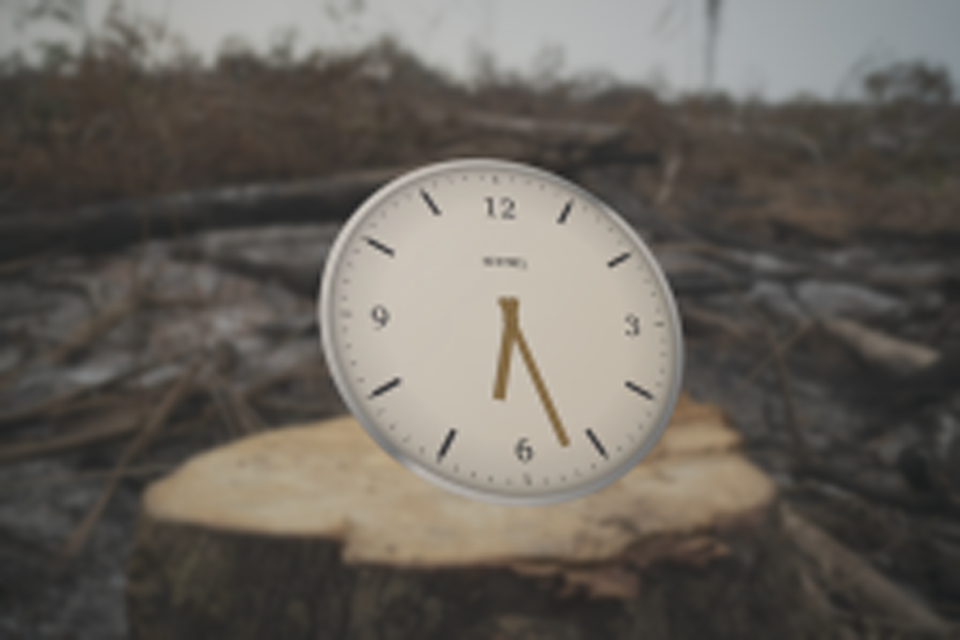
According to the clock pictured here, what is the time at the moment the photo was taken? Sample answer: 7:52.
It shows 6:27
